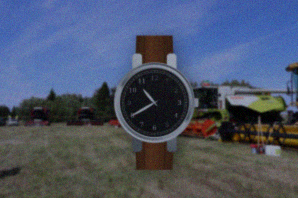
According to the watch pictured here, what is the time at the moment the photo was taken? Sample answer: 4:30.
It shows 10:40
